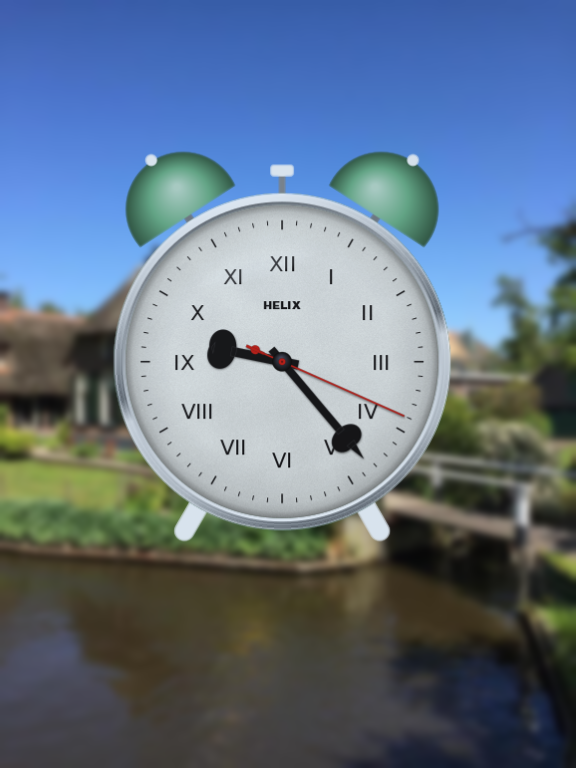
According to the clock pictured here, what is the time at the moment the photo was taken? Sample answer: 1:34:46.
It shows 9:23:19
